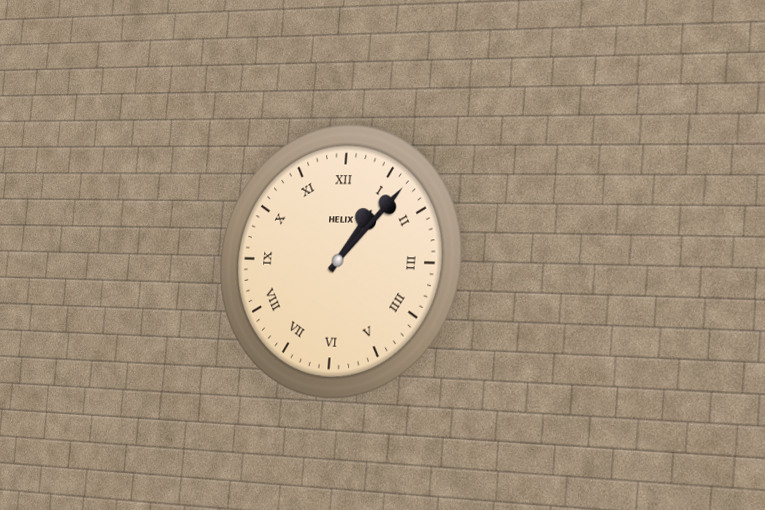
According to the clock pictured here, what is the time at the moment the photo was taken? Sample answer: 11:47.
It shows 1:07
